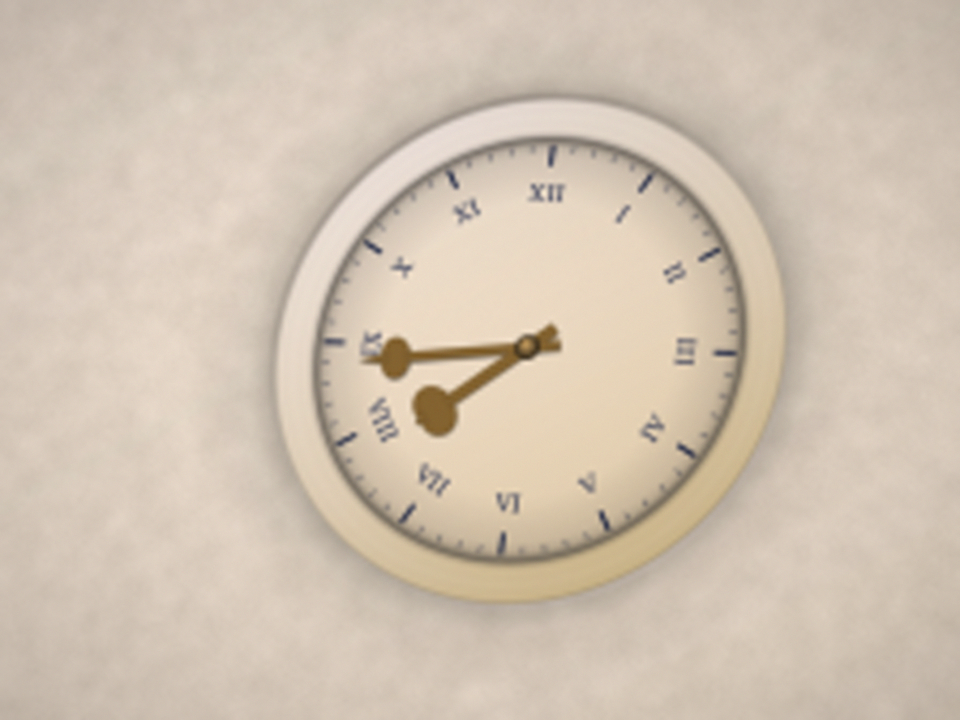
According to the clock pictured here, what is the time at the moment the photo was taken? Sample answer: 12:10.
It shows 7:44
